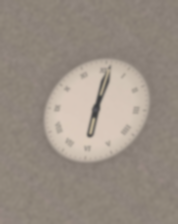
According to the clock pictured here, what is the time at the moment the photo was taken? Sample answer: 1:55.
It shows 6:01
